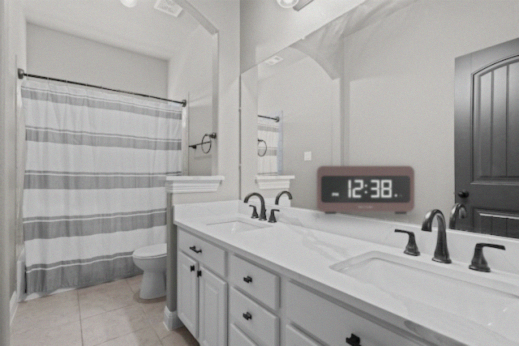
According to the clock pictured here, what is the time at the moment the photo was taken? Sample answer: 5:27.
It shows 12:38
